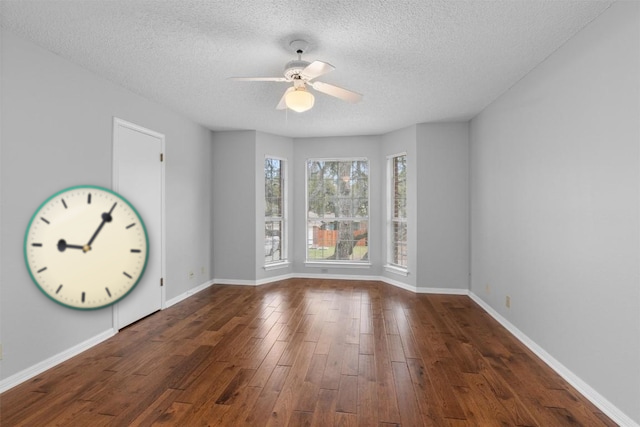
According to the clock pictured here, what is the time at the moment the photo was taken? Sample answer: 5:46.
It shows 9:05
